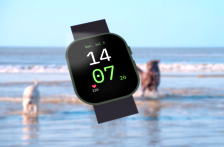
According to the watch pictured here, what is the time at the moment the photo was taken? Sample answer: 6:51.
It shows 14:07
